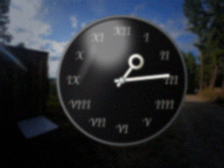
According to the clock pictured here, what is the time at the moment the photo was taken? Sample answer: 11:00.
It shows 1:14
